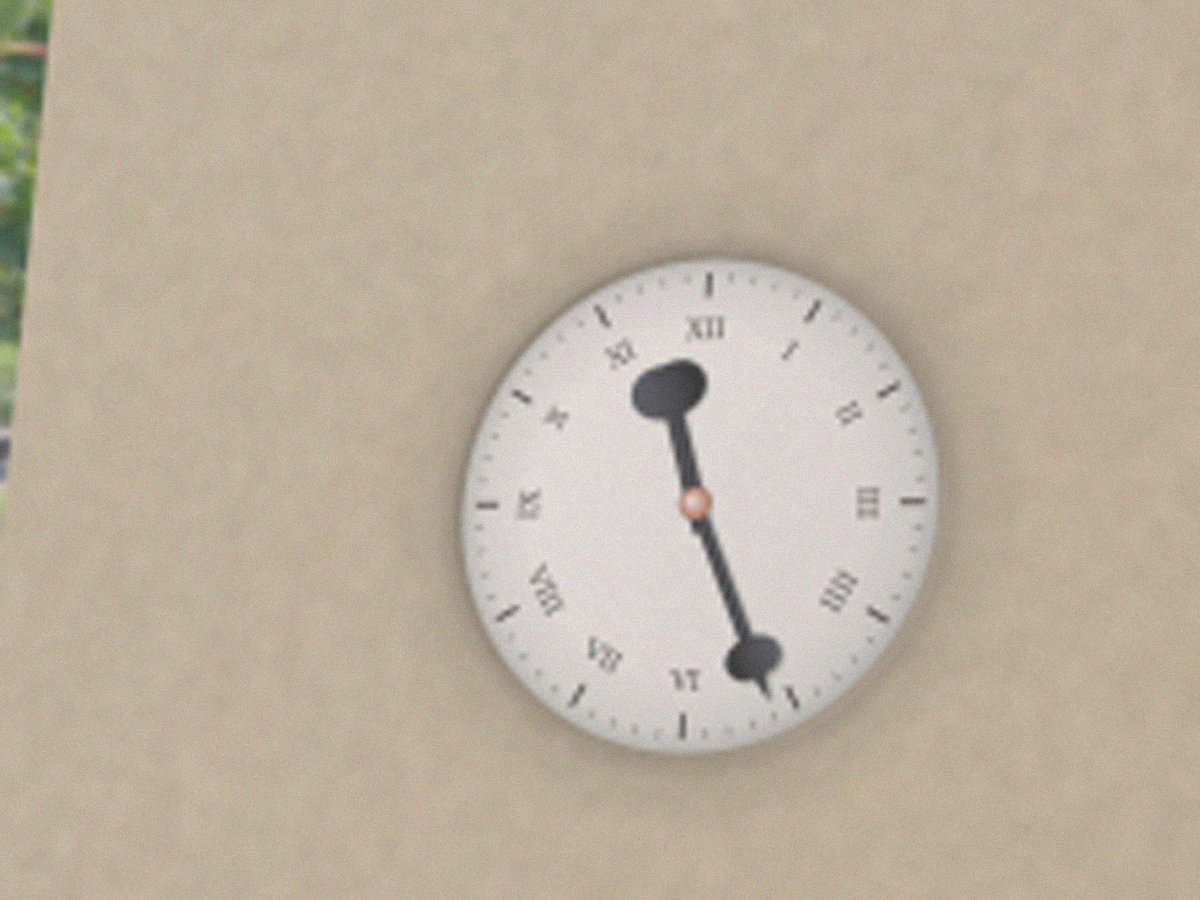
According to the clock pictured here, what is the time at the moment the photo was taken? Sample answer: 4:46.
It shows 11:26
